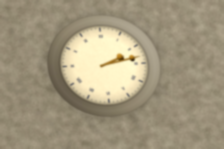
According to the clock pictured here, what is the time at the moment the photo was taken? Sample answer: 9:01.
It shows 2:13
